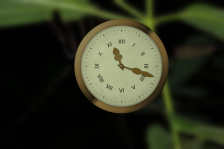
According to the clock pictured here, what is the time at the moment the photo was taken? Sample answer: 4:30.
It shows 11:18
